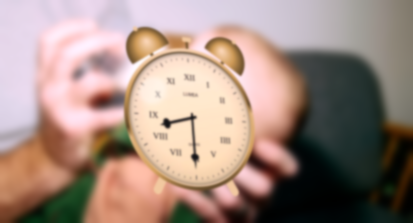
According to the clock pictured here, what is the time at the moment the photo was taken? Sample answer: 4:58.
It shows 8:30
